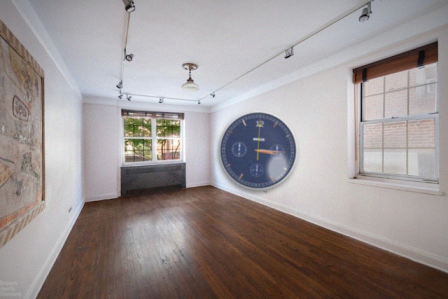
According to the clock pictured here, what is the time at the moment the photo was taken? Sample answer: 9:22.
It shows 3:15
